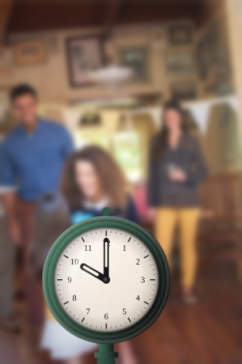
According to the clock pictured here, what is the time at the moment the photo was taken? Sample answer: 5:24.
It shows 10:00
